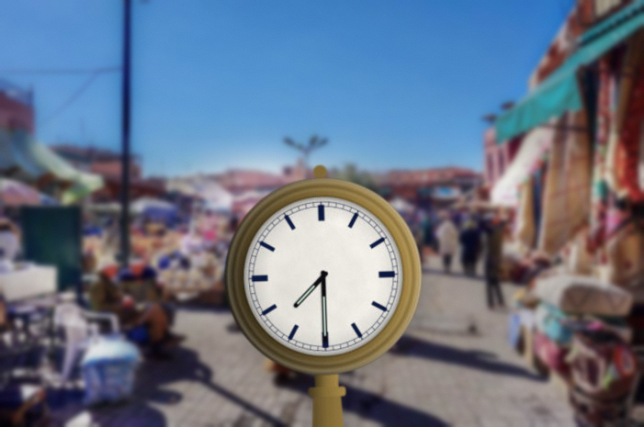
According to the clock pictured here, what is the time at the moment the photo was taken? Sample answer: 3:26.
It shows 7:30
